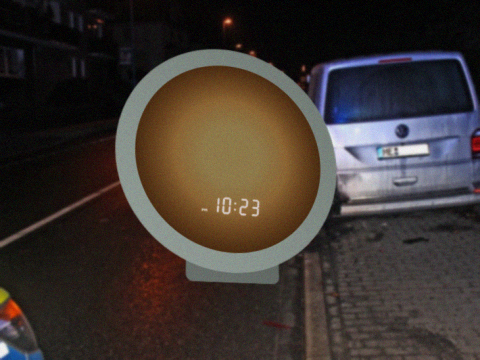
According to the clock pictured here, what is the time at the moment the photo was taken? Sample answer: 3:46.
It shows 10:23
